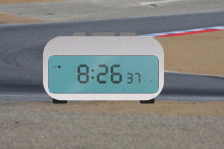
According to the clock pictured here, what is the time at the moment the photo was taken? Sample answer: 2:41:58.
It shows 8:26:37
